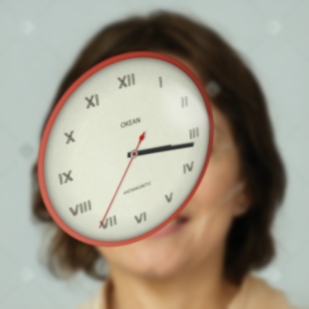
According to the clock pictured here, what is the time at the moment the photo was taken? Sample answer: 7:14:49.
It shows 3:16:36
